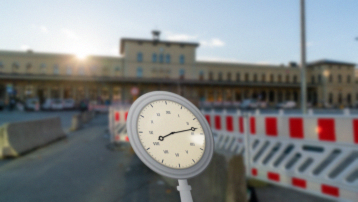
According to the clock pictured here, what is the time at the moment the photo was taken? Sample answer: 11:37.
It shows 8:13
